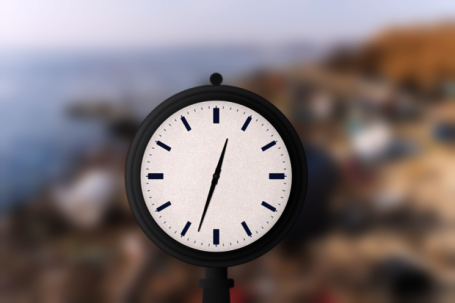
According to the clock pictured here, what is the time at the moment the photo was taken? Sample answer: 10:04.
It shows 12:33
